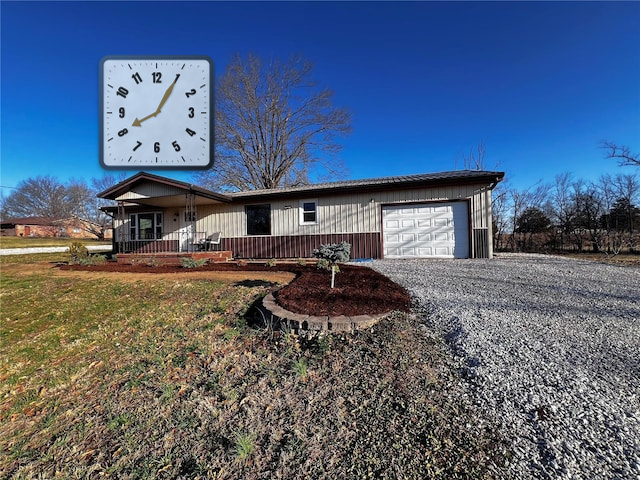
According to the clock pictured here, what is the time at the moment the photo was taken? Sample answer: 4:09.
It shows 8:05
